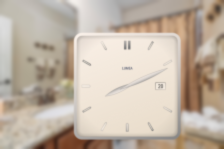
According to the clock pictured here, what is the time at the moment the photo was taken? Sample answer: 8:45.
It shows 8:11
